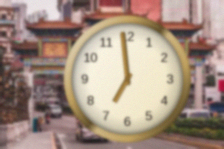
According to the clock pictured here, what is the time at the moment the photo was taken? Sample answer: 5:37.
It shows 6:59
